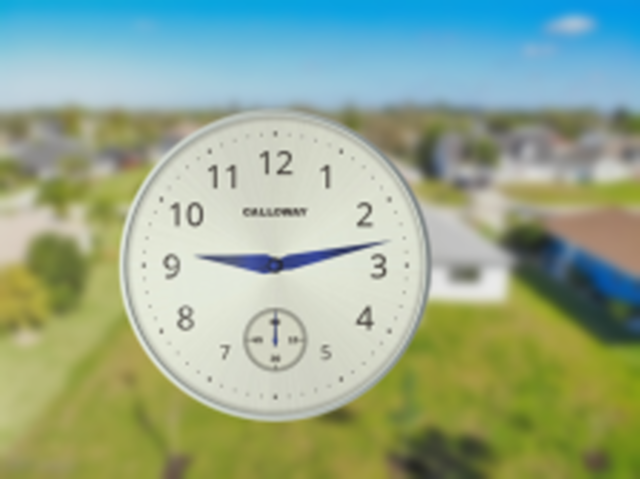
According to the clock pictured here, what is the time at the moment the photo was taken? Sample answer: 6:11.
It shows 9:13
